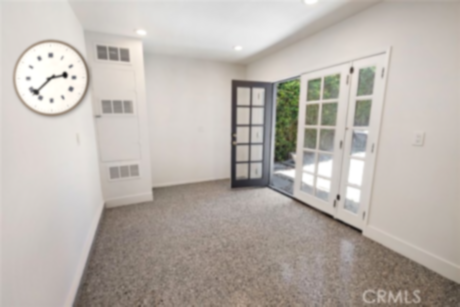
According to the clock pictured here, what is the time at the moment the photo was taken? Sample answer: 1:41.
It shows 2:38
